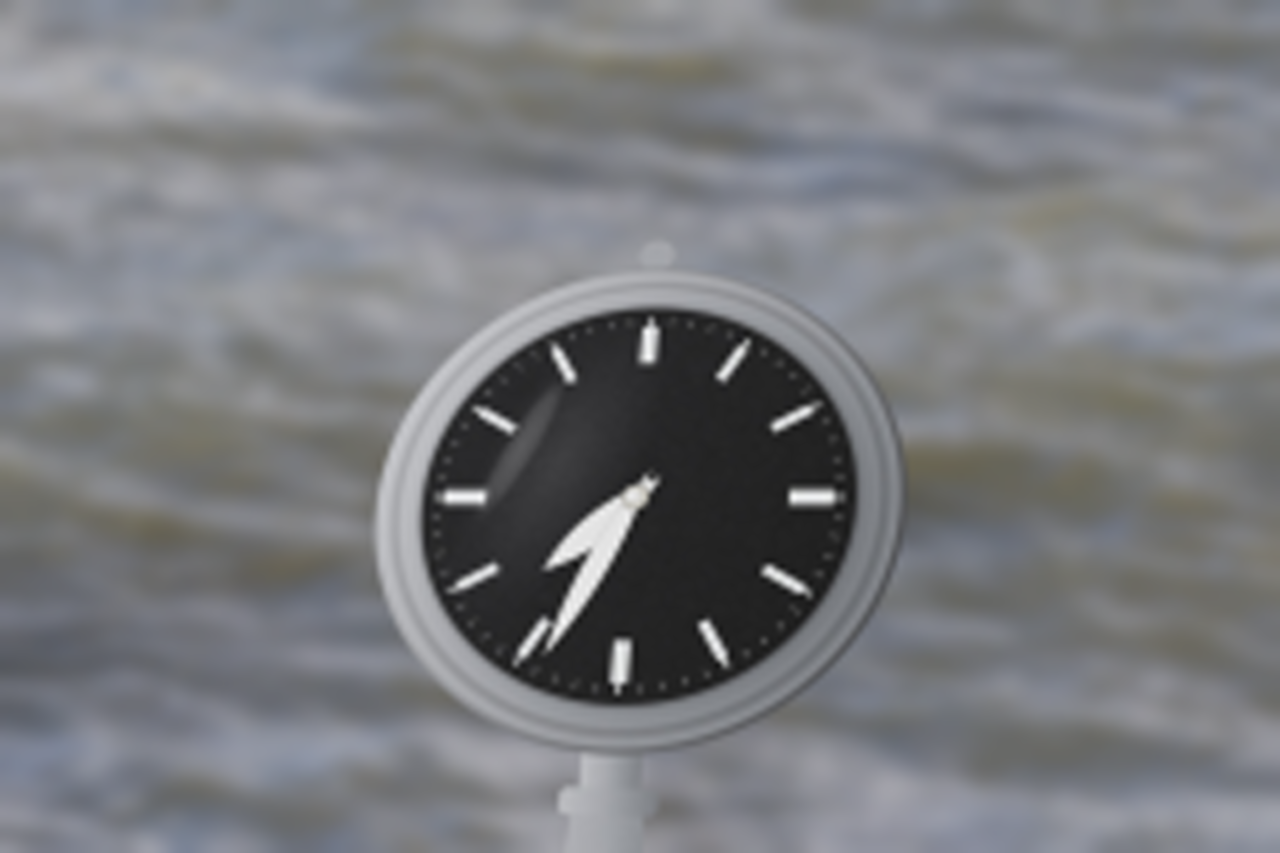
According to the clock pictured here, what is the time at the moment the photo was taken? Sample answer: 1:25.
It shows 7:34
